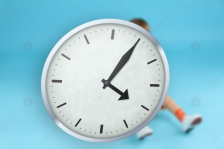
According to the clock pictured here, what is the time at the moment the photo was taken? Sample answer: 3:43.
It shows 4:05
